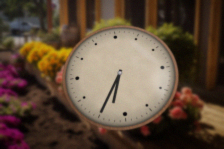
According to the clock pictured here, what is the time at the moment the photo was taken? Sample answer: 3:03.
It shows 6:35
